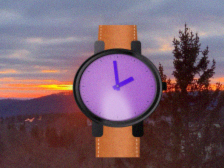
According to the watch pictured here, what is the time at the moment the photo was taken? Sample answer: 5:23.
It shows 1:59
